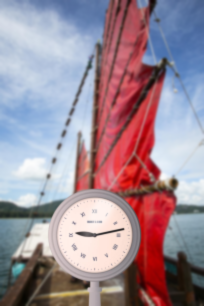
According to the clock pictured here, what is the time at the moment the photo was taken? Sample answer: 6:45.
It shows 9:13
